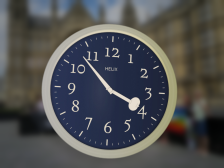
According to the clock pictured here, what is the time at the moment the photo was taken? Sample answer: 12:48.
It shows 3:53
